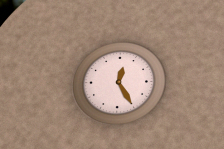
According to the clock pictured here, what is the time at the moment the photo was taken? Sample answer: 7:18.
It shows 12:25
